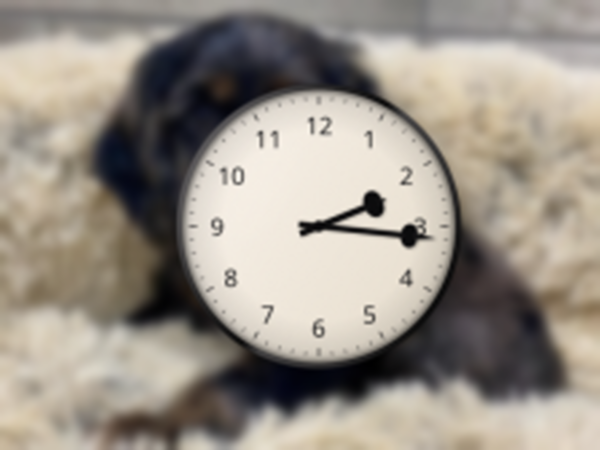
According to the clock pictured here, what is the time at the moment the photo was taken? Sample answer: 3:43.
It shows 2:16
